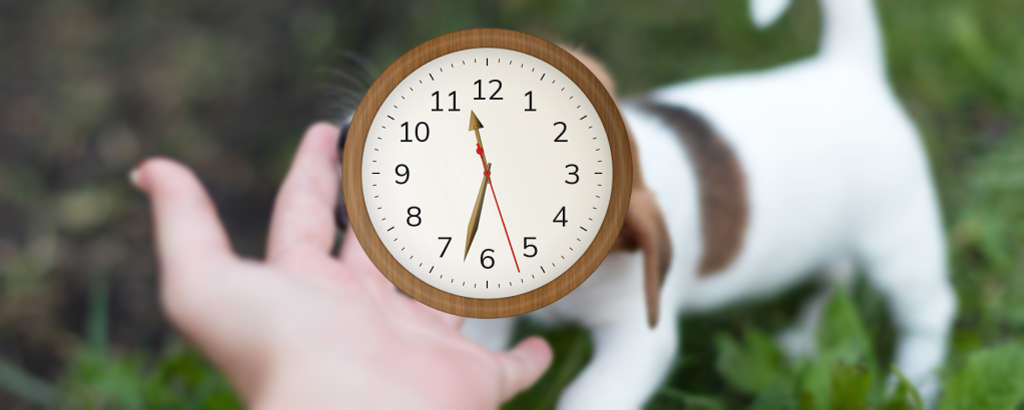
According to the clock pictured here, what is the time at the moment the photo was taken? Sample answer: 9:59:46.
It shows 11:32:27
